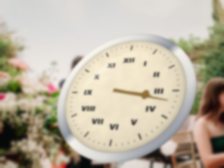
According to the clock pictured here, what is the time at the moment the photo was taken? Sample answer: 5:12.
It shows 3:17
